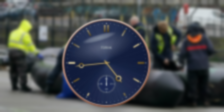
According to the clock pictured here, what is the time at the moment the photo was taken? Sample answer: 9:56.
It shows 4:44
